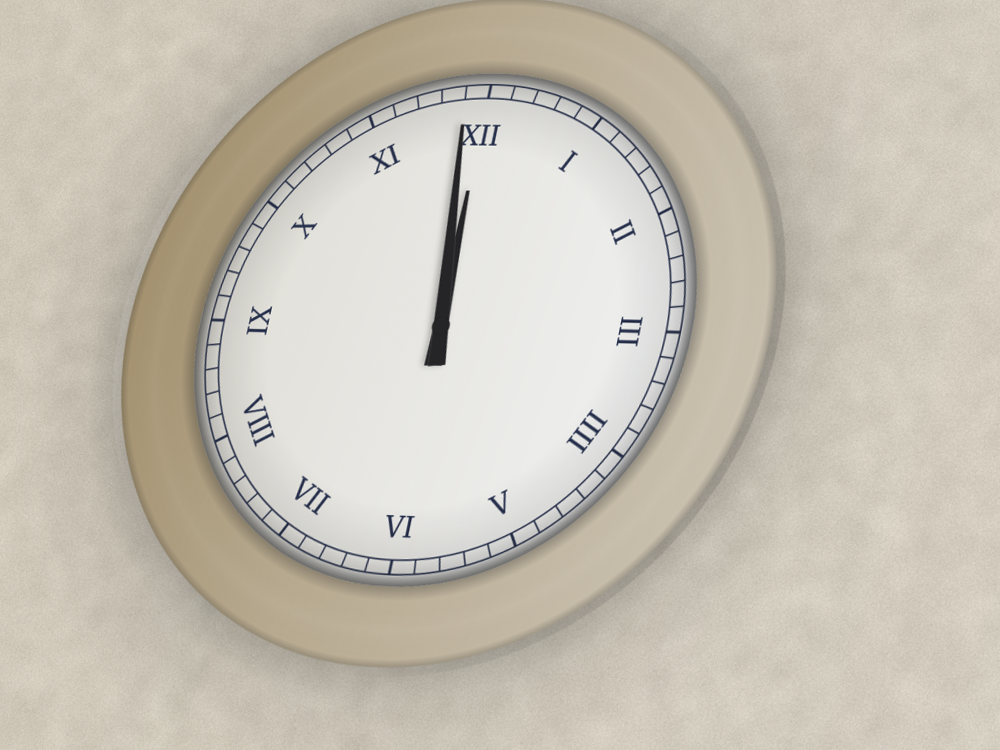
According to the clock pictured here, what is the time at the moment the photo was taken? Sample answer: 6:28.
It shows 11:59
